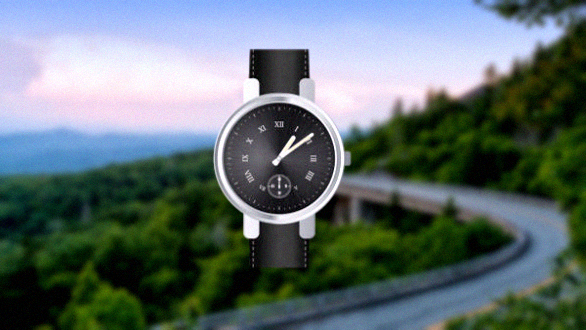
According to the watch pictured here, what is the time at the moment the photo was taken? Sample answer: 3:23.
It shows 1:09
